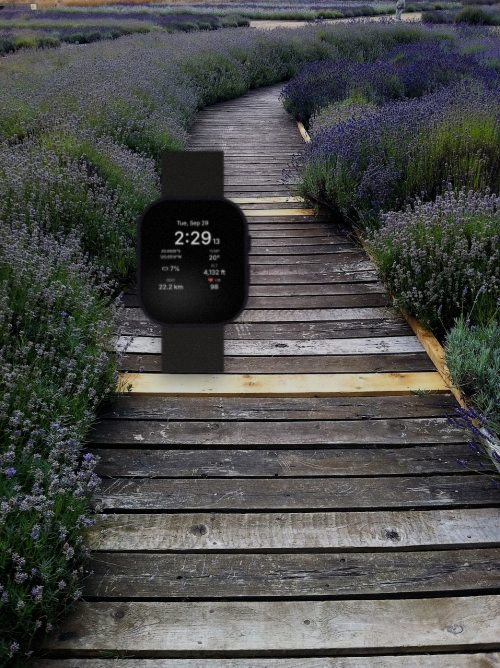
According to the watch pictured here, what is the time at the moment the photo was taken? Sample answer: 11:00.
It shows 2:29
